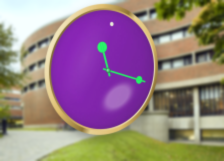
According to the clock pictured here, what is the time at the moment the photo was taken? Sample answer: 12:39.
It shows 11:17
